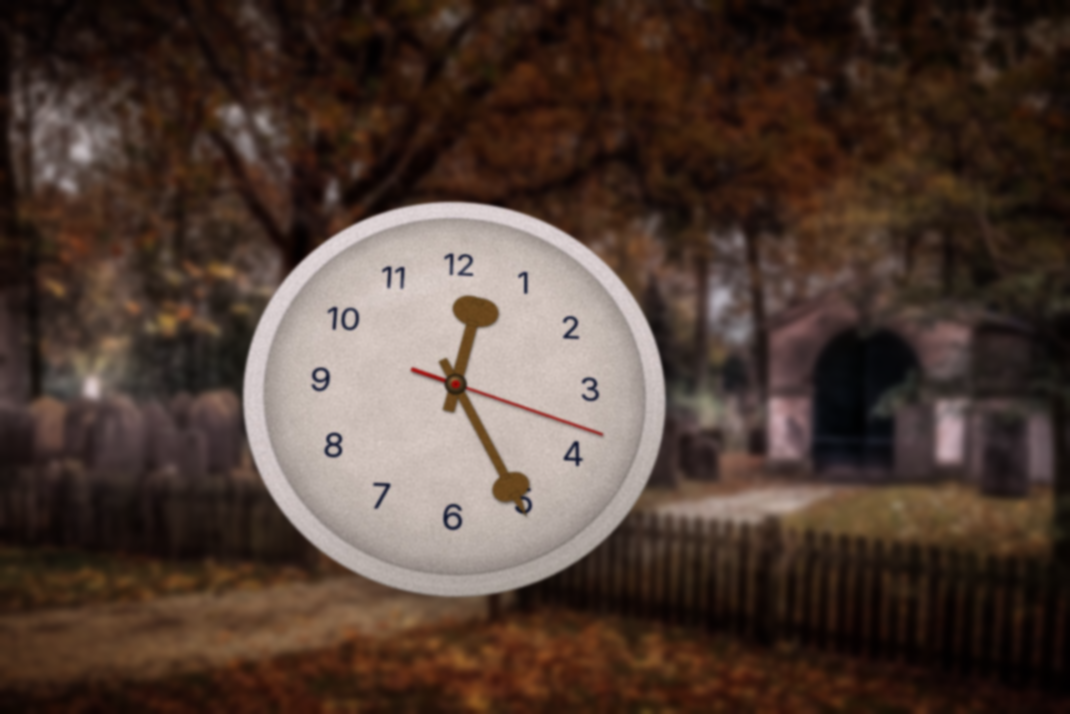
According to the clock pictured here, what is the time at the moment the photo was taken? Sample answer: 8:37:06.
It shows 12:25:18
